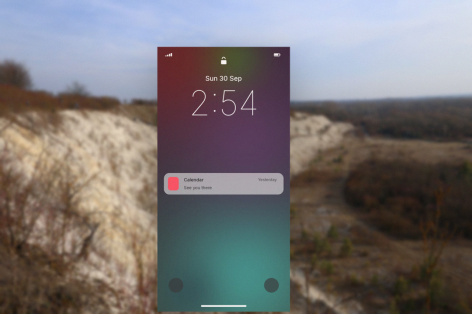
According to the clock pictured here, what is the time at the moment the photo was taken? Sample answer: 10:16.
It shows 2:54
